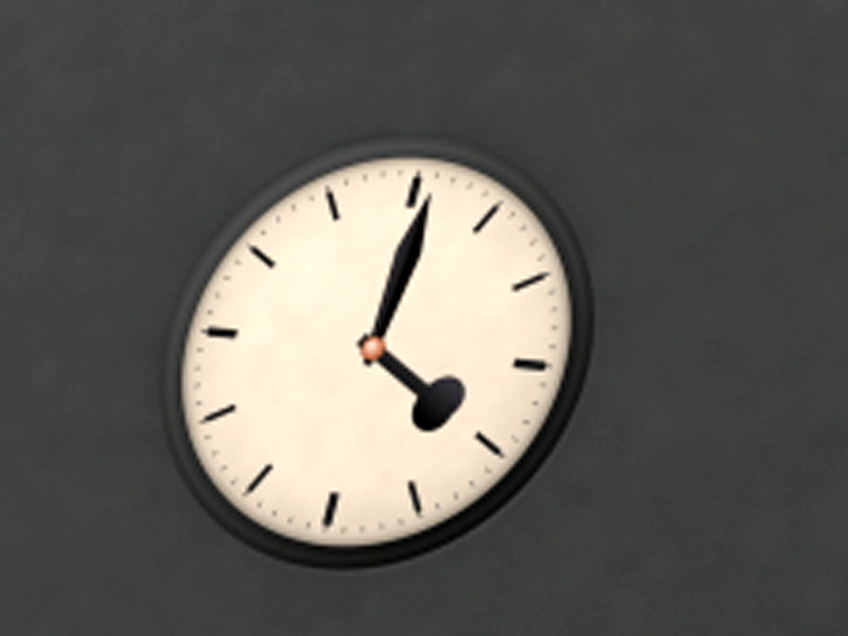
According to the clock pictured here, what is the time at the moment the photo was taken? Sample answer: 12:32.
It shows 4:01
